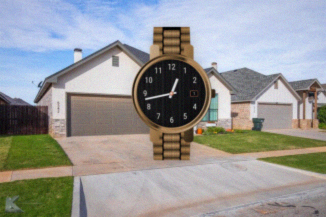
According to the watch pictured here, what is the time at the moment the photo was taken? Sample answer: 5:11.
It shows 12:43
